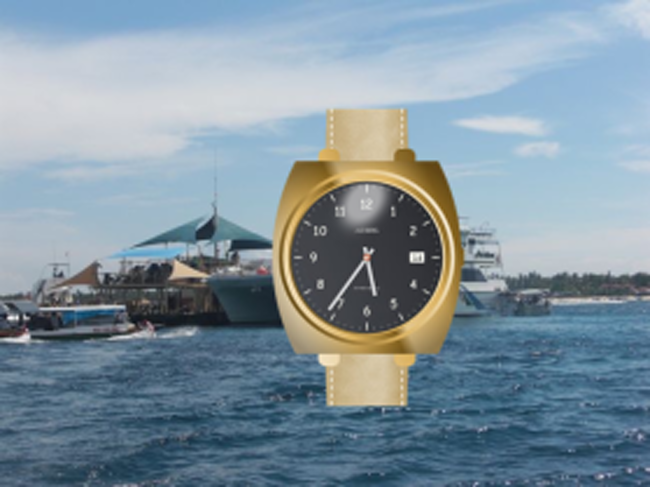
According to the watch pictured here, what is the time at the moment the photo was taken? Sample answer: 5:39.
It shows 5:36
